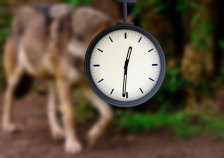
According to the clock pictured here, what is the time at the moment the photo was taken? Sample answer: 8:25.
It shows 12:31
